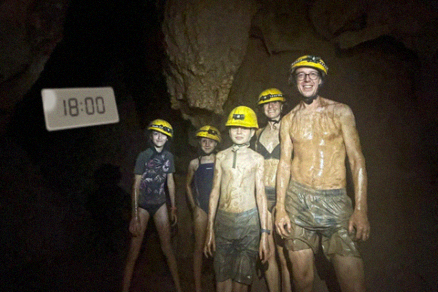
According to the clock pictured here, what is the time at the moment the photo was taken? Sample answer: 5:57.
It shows 18:00
